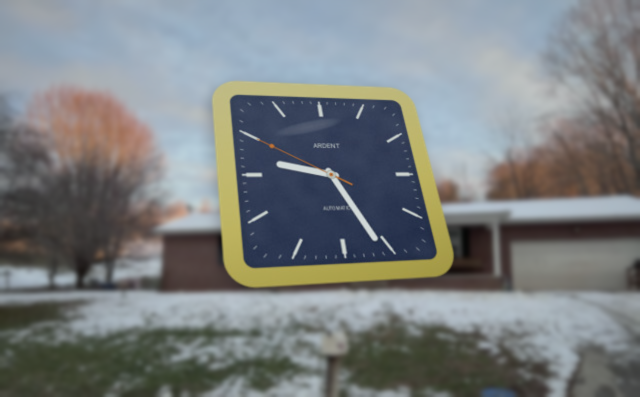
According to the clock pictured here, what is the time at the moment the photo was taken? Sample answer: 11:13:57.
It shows 9:25:50
